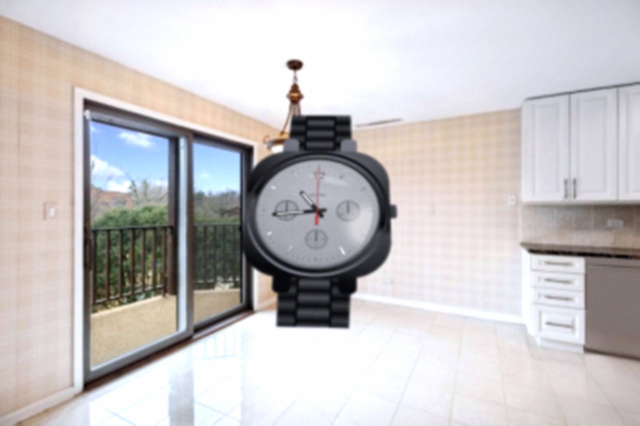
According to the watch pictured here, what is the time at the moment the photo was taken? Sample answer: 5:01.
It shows 10:44
